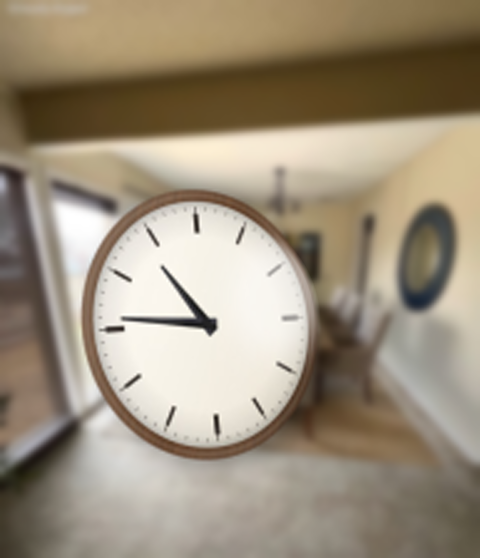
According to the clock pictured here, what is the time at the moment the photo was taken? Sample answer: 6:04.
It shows 10:46
